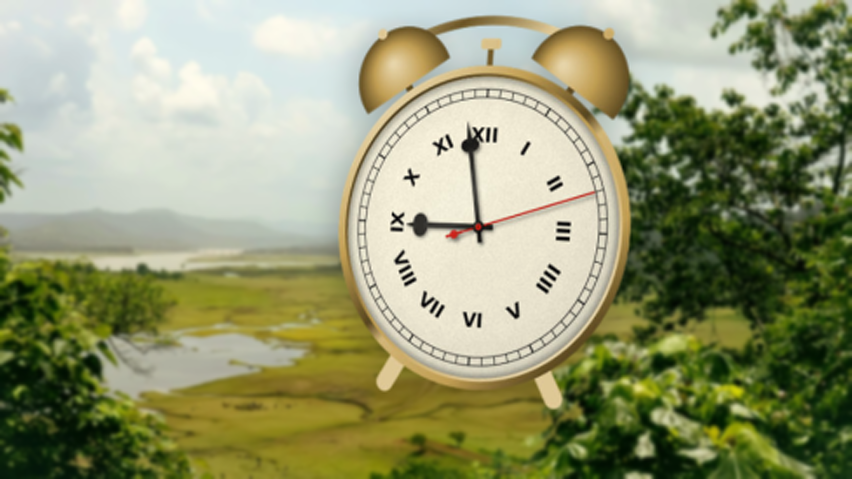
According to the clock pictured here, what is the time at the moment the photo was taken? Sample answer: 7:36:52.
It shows 8:58:12
